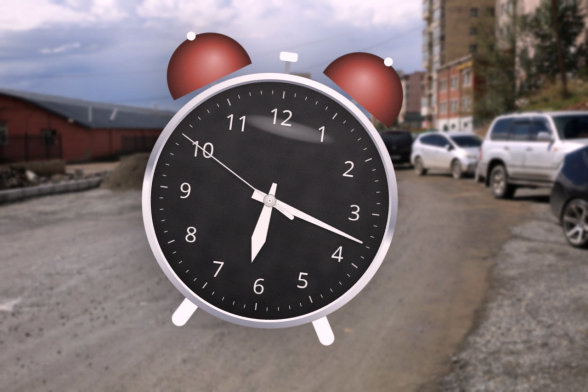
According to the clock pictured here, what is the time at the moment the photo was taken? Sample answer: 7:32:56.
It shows 6:17:50
